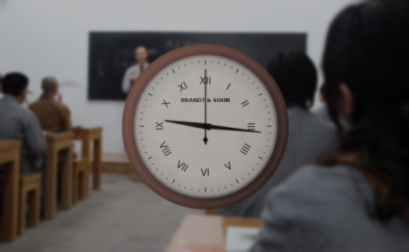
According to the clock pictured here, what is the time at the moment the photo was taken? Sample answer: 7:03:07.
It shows 9:16:00
